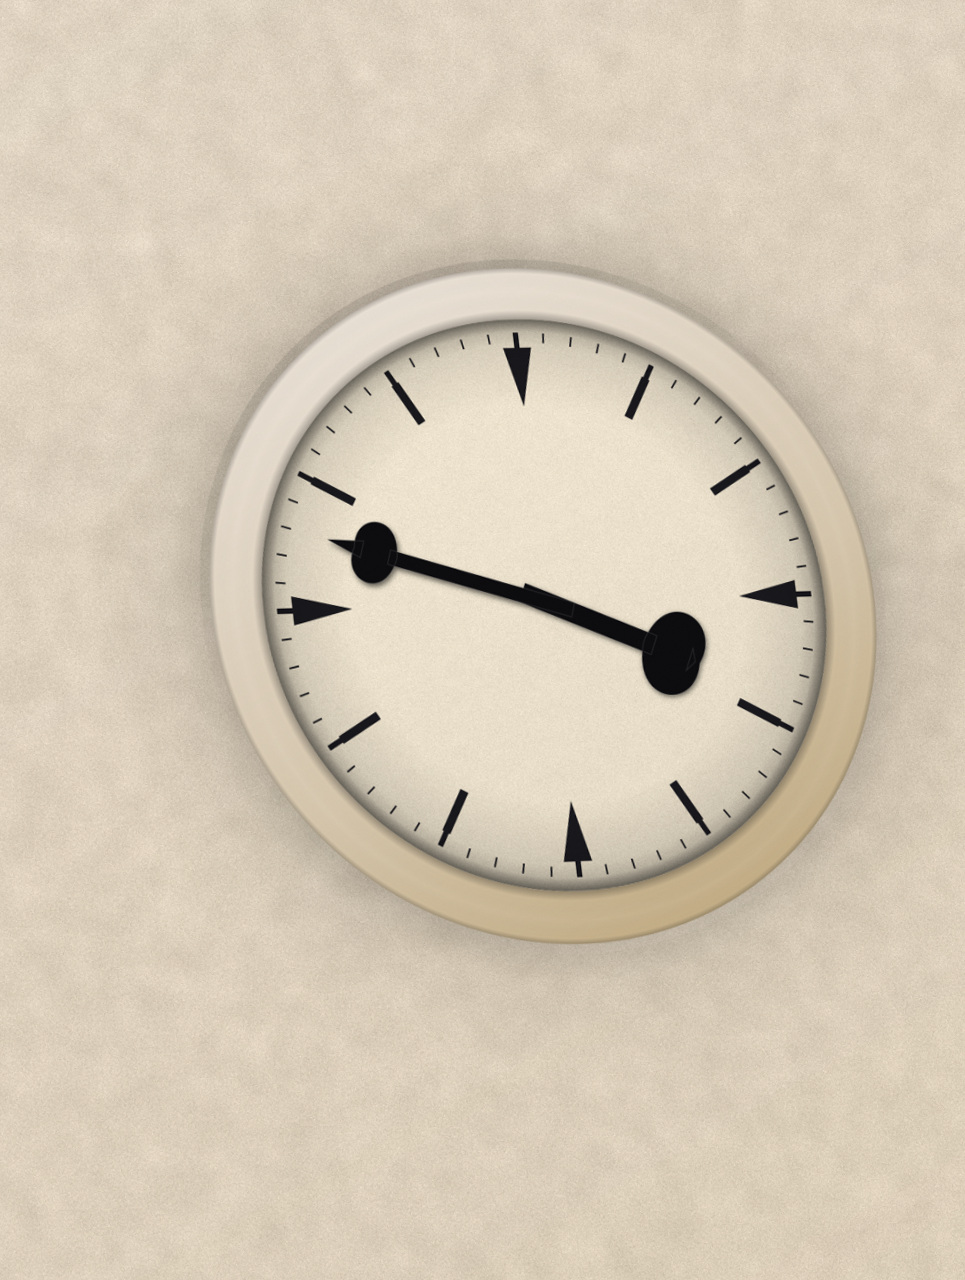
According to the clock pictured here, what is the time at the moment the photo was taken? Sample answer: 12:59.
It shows 3:48
